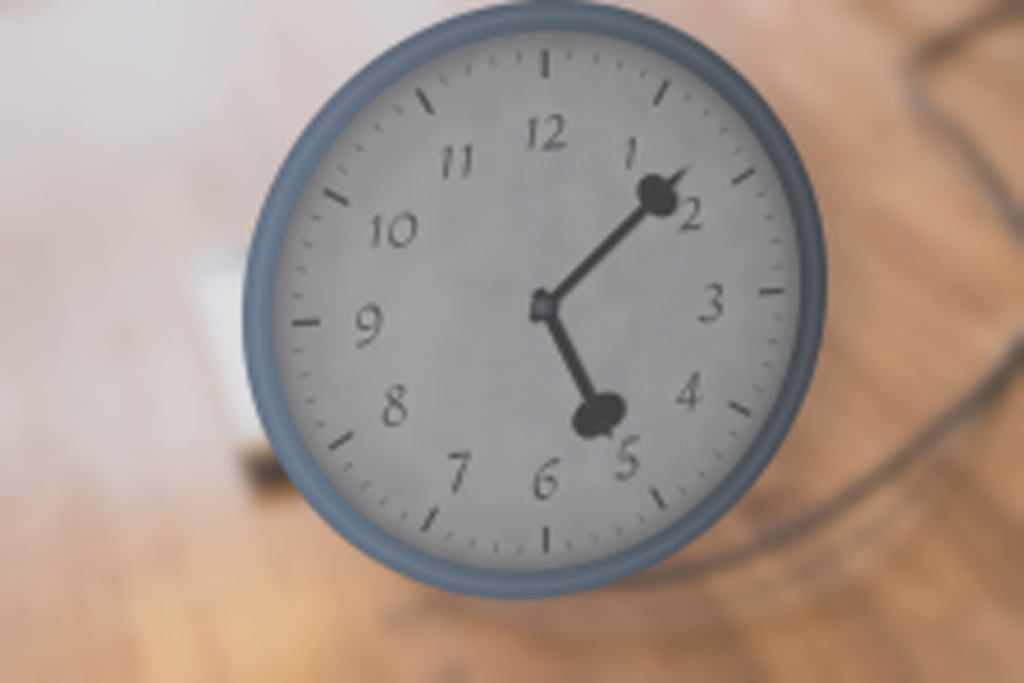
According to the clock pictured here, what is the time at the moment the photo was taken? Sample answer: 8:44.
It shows 5:08
